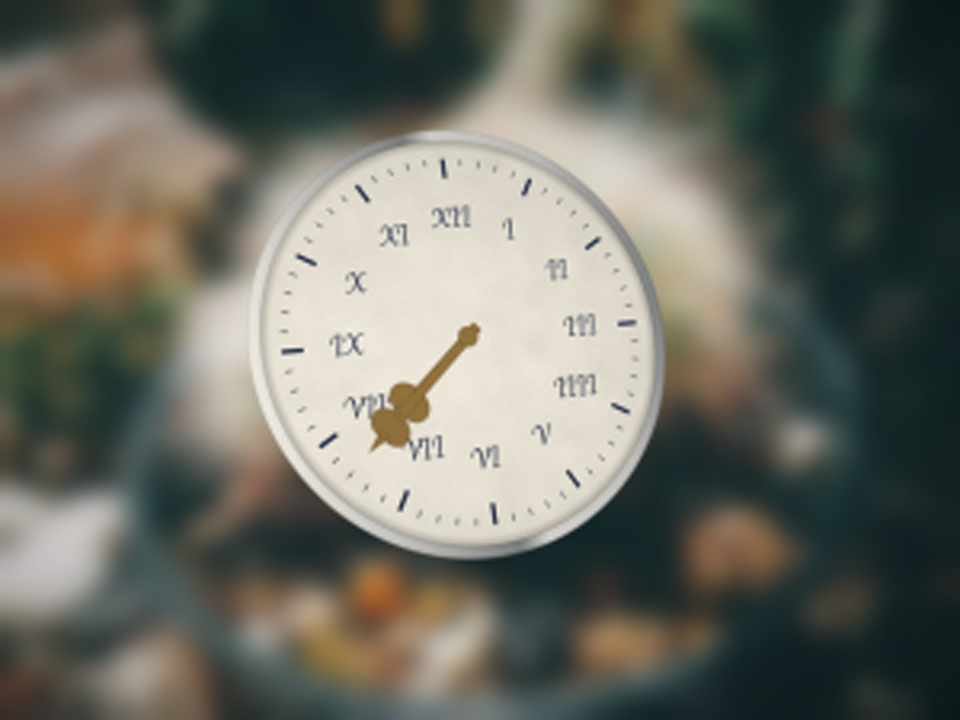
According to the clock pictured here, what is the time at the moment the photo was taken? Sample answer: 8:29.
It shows 7:38
